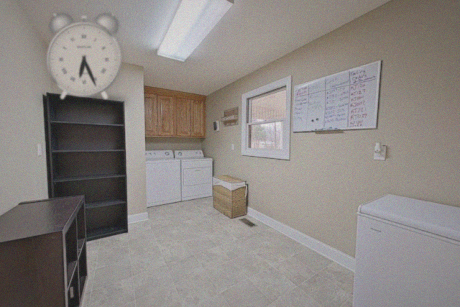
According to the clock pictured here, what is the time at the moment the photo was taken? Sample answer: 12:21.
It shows 6:26
